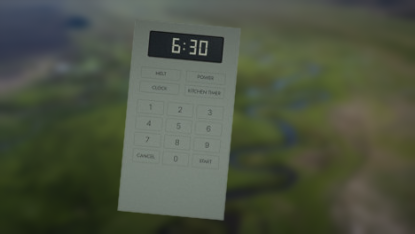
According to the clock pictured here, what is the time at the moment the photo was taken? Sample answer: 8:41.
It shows 6:30
